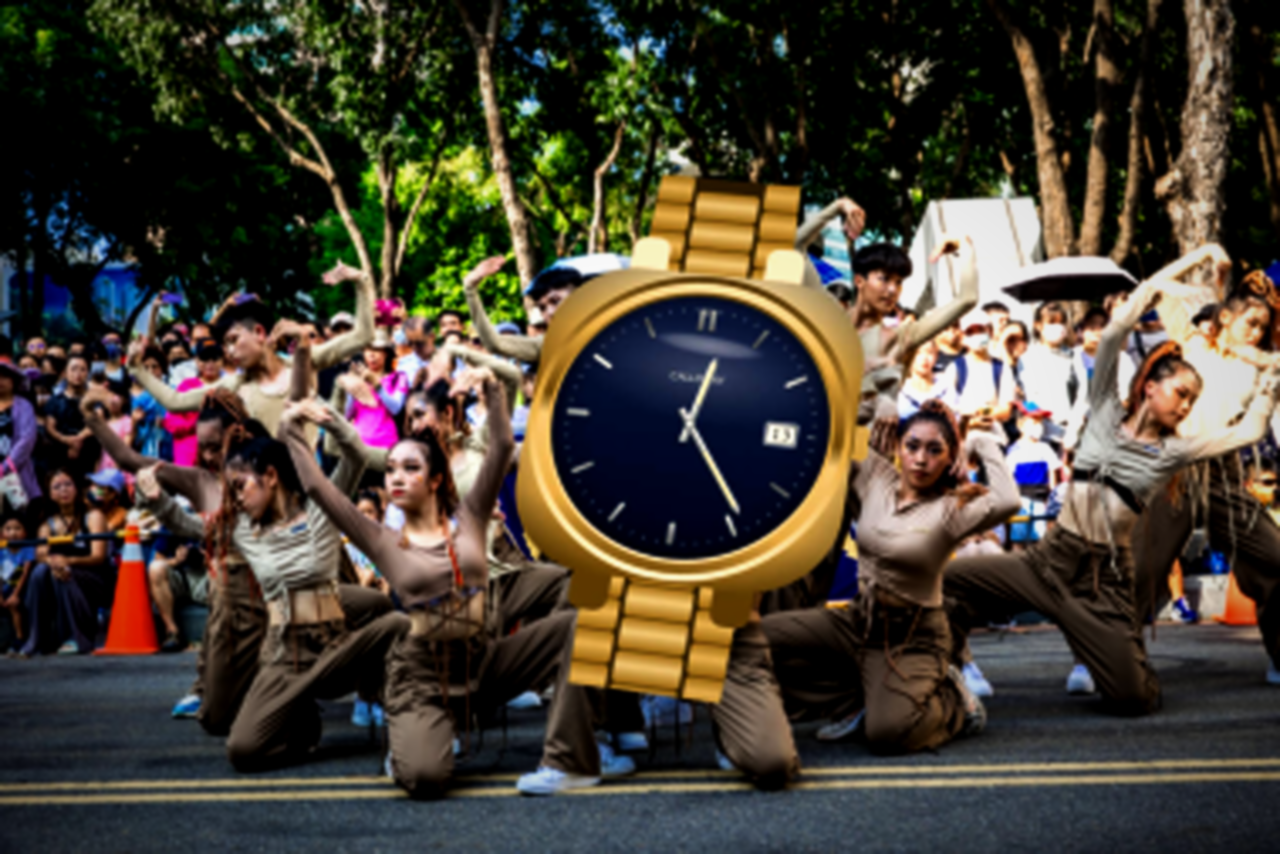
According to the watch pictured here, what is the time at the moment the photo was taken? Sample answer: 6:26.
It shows 12:24
